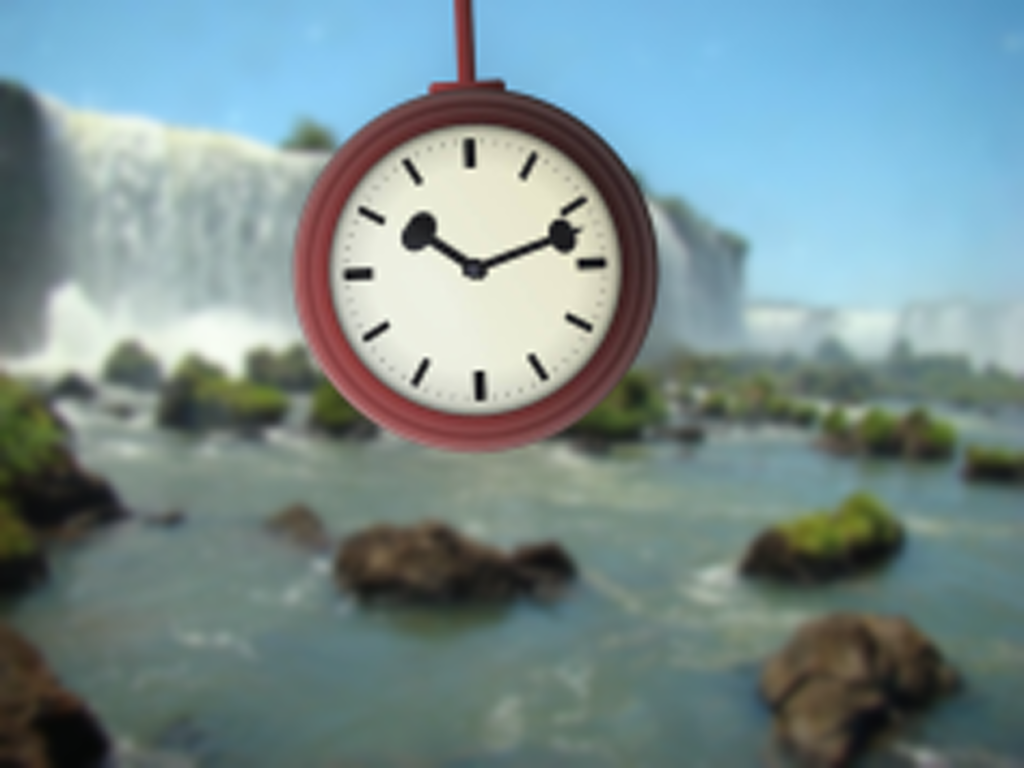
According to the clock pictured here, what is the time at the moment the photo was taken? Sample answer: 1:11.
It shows 10:12
